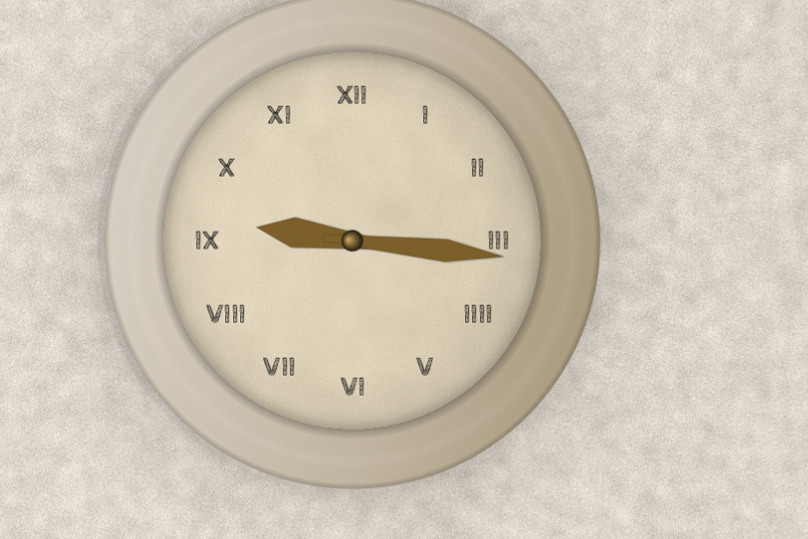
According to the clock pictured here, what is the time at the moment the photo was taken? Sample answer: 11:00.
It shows 9:16
